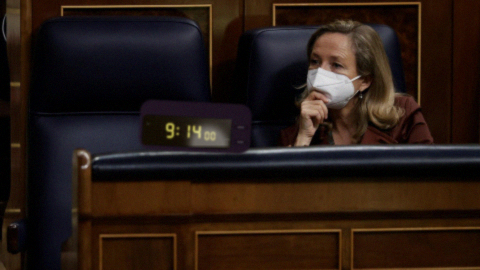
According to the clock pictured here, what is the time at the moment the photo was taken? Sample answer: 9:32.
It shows 9:14
